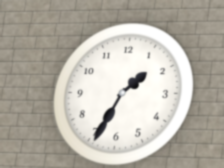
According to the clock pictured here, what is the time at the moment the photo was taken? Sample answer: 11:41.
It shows 1:34
